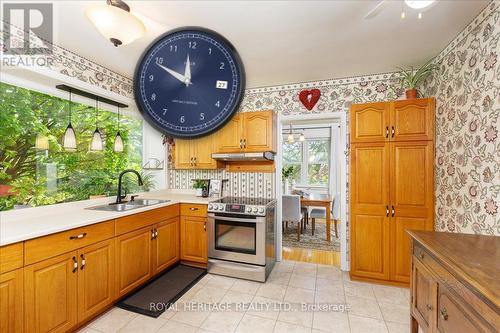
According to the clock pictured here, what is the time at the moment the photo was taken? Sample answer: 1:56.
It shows 11:49
